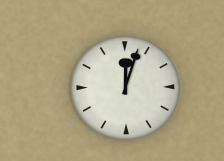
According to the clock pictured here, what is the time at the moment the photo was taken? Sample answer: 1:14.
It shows 12:03
